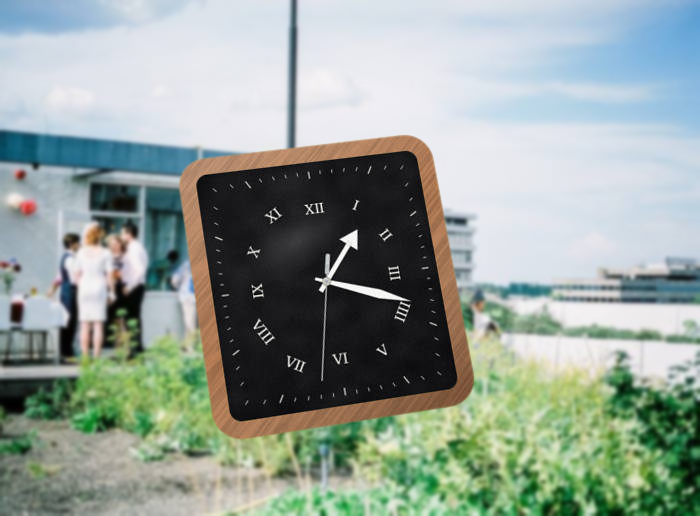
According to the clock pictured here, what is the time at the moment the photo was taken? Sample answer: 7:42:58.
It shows 1:18:32
